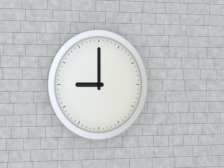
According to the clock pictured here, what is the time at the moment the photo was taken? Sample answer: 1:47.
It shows 9:00
